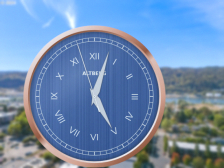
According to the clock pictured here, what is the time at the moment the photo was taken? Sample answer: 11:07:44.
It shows 5:02:57
